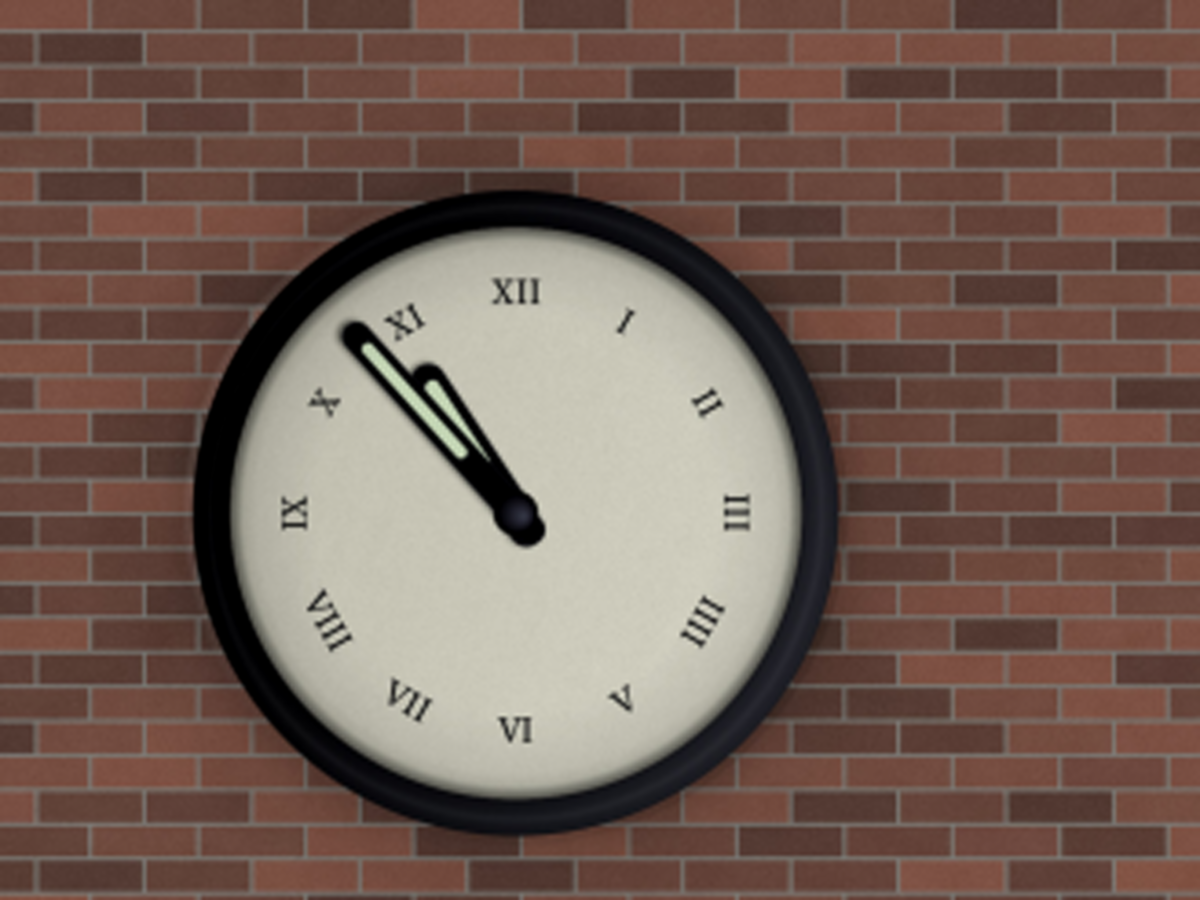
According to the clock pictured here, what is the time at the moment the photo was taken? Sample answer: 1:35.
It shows 10:53
